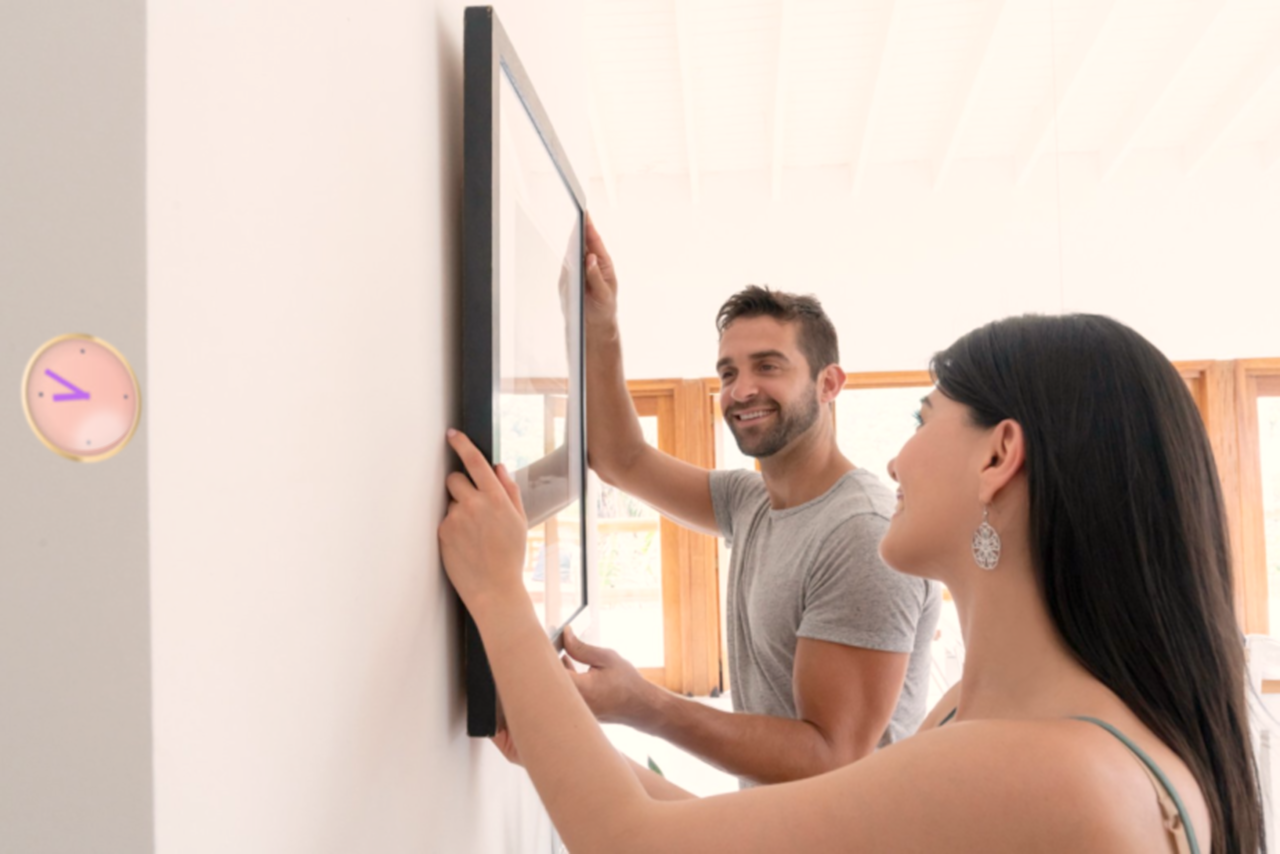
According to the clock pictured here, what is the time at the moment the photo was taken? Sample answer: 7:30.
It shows 8:50
